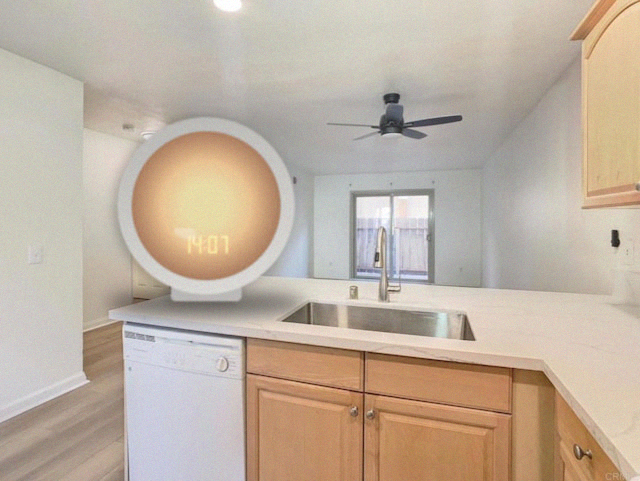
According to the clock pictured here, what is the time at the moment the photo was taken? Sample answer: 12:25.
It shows 14:07
